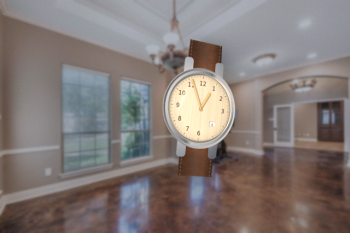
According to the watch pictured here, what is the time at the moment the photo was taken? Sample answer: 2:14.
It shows 12:56
